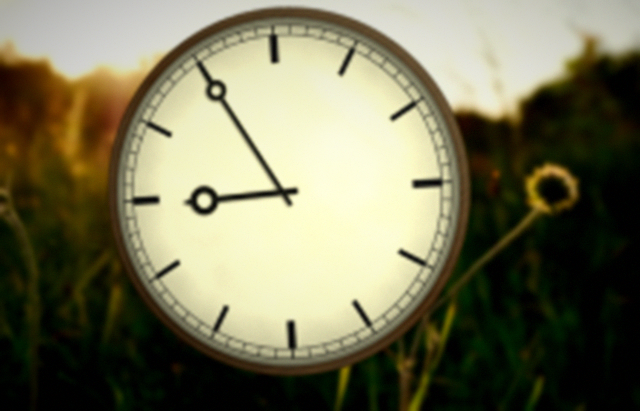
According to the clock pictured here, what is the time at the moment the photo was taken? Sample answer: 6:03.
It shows 8:55
